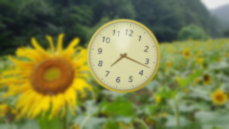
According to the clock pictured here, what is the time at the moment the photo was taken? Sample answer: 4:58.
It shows 7:17
